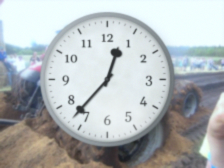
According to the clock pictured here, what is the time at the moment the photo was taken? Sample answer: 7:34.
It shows 12:37
